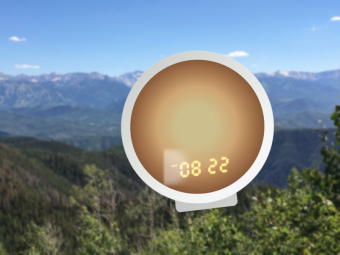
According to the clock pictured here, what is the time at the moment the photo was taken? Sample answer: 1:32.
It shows 8:22
